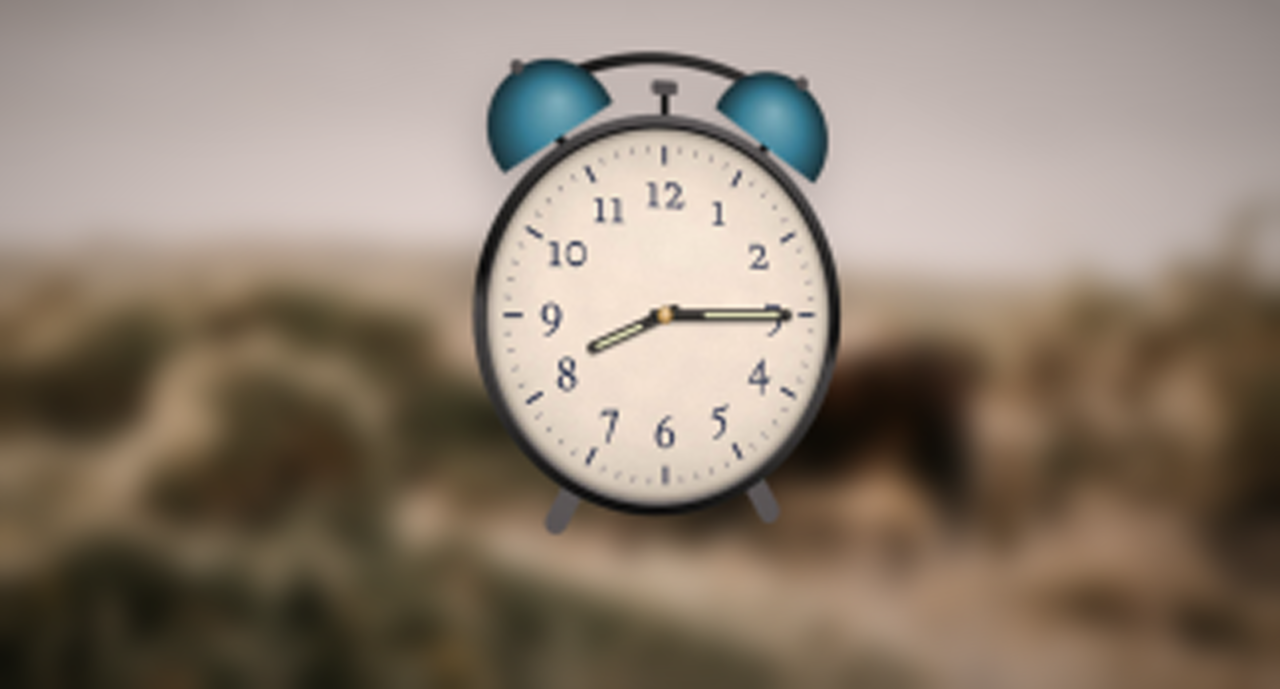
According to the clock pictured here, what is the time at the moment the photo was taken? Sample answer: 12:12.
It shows 8:15
